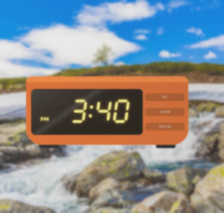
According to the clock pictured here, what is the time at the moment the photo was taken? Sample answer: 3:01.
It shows 3:40
